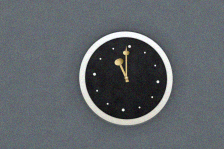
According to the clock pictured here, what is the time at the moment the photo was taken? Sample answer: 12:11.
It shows 10:59
